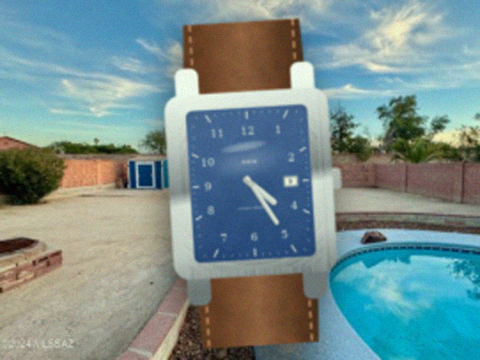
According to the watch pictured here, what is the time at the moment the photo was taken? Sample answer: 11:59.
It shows 4:25
